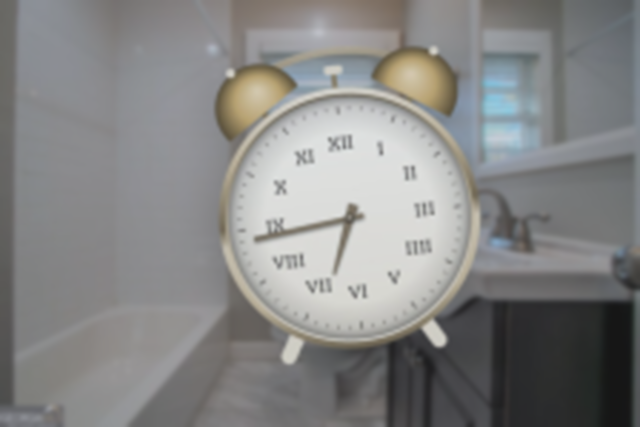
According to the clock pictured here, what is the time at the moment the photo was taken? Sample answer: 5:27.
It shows 6:44
